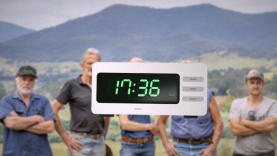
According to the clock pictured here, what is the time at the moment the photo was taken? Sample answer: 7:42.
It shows 17:36
